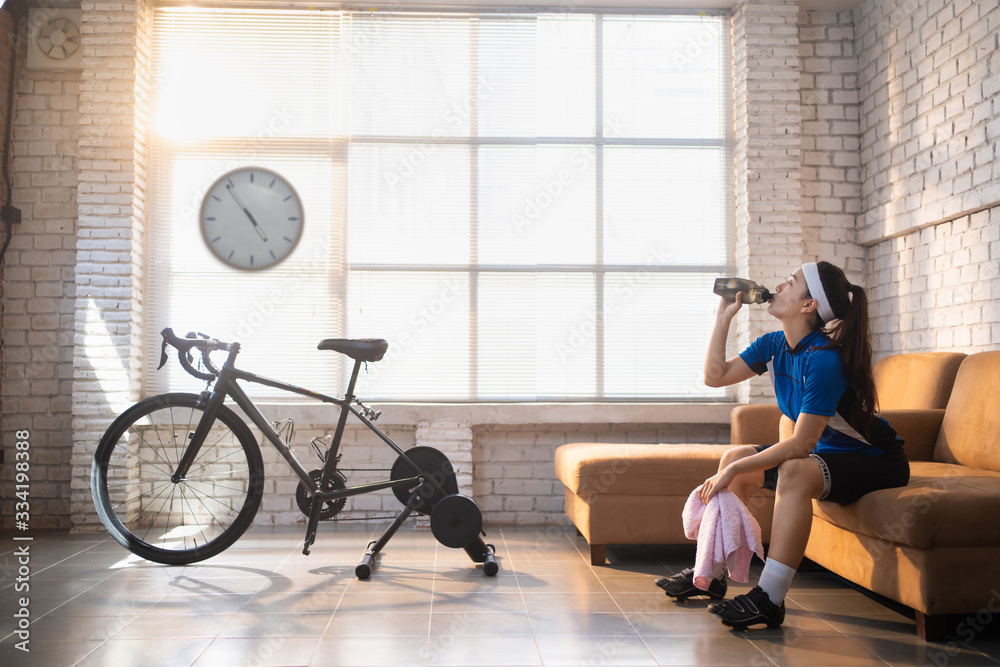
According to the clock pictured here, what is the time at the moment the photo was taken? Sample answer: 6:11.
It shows 4:54
